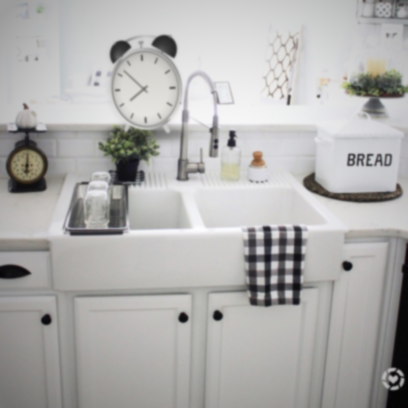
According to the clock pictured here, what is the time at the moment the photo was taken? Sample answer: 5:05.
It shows 7:52
